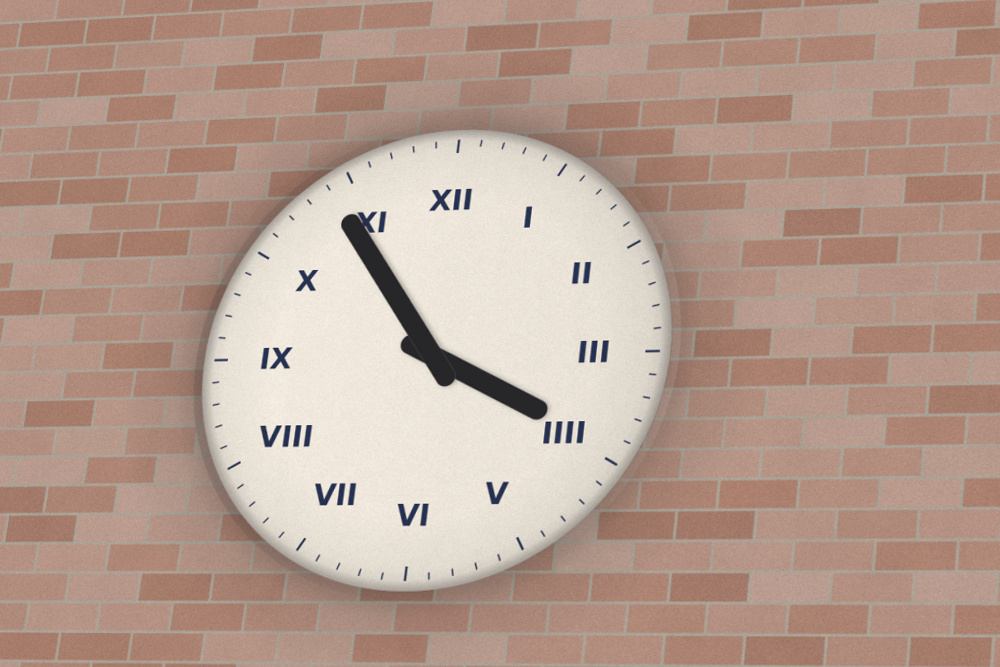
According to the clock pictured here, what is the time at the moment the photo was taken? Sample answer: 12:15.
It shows 3:54
